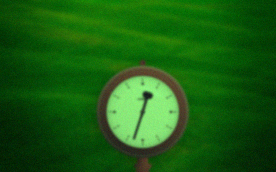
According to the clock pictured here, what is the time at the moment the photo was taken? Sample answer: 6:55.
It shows 12:33
